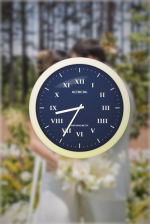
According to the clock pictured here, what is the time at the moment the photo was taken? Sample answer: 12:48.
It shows 8:35
